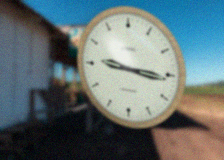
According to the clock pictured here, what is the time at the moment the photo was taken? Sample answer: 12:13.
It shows 9:16
